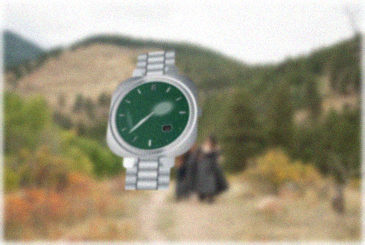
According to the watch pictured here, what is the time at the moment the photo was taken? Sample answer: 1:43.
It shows 7:38
